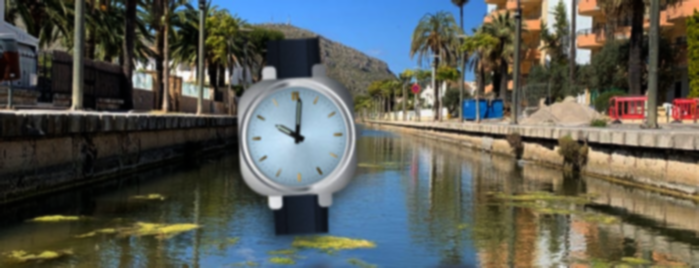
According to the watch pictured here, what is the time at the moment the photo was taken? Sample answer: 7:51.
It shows 10:01
